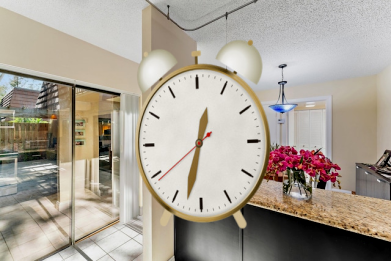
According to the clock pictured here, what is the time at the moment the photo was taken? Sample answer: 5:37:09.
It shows 12:32:39
